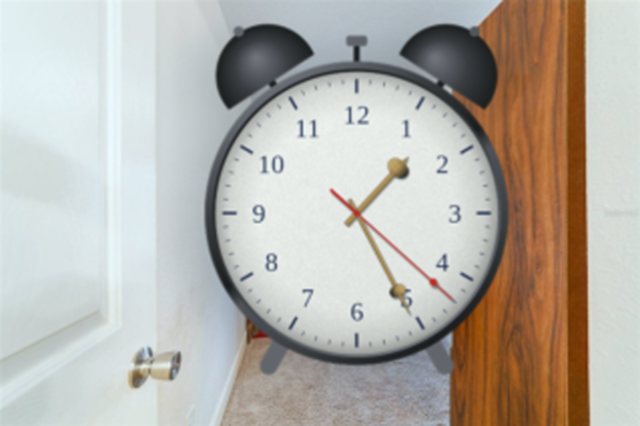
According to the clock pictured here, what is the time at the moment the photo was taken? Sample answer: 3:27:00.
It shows 1:25:22
